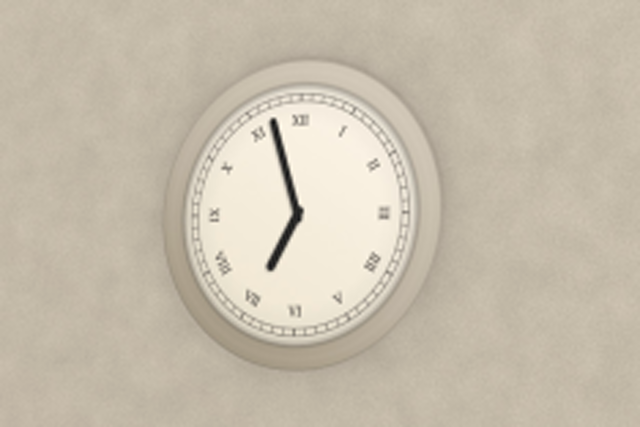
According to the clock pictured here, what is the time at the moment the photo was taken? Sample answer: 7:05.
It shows 6:57
